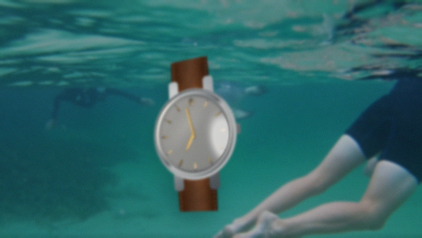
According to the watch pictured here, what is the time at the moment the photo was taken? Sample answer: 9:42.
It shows 6:58
